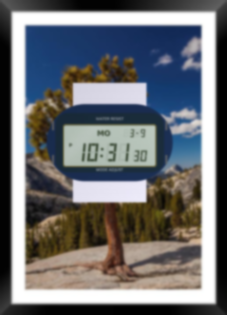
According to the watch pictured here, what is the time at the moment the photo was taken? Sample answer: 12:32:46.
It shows 10:31:30
